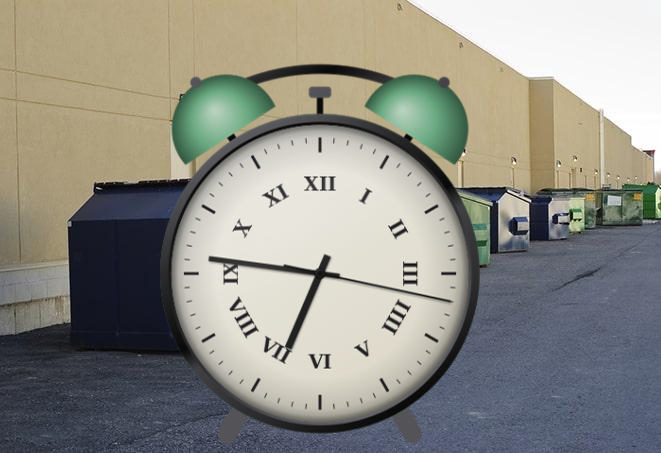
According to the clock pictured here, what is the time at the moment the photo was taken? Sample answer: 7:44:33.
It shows 6:46:17
